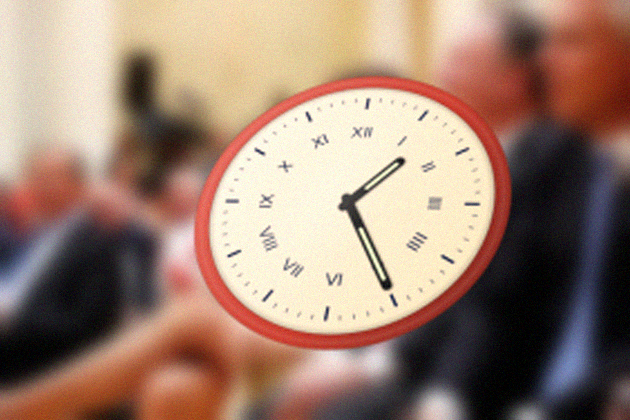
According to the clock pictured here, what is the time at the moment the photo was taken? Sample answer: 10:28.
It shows 1:25
